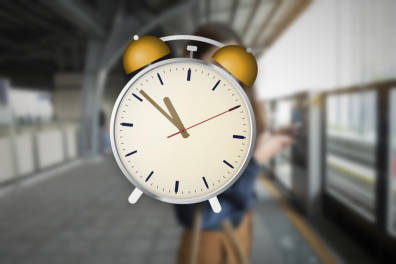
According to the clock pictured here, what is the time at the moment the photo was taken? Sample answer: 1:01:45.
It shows 10:51:10
